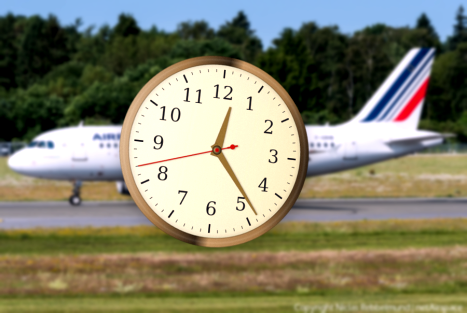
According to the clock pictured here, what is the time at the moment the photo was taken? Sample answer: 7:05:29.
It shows 12:23:42
